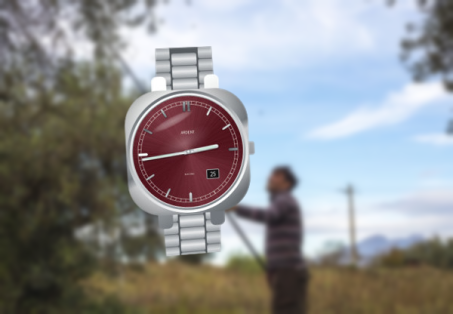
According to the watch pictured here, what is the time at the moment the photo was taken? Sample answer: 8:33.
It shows 2:44
